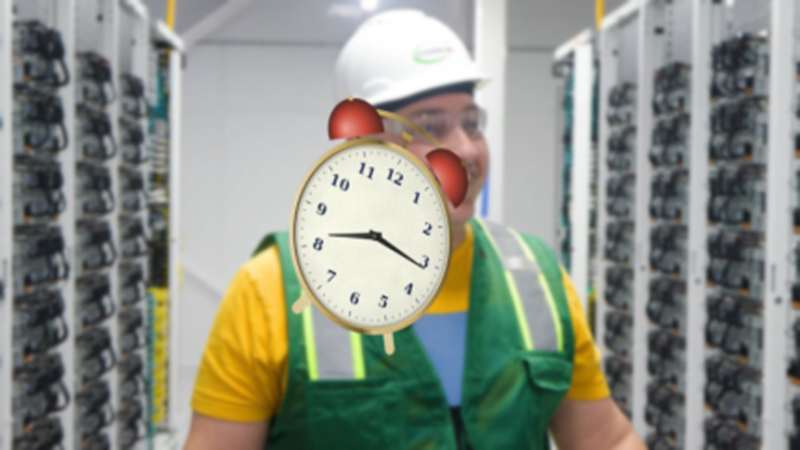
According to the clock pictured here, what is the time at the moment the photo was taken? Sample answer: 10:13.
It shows 8:16
